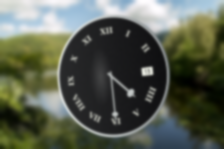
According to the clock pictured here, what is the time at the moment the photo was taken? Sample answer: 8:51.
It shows 4:30
